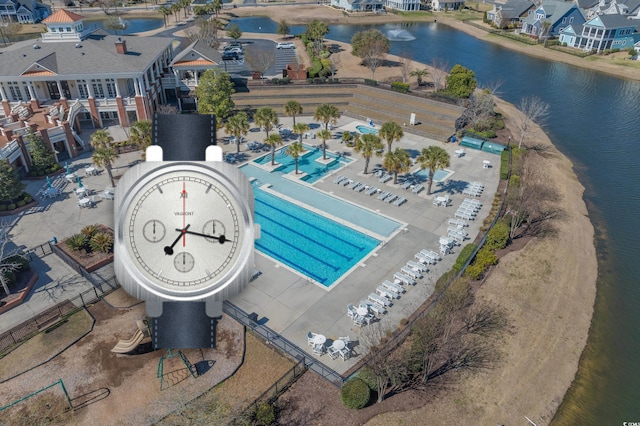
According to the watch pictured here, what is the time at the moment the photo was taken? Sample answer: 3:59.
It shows 7:17
